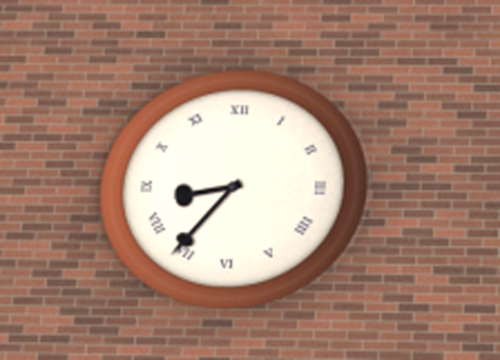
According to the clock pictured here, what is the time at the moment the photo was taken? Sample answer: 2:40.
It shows 8:36
